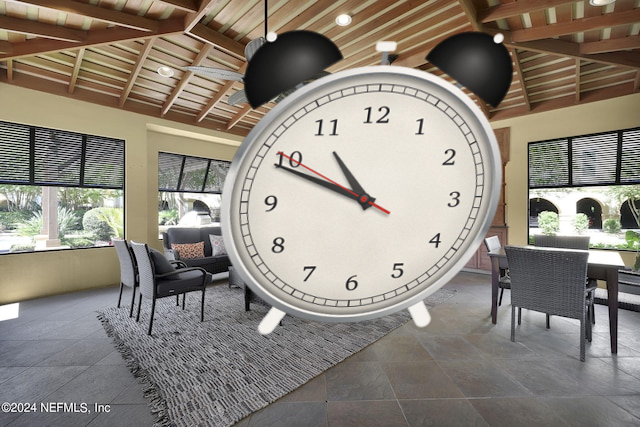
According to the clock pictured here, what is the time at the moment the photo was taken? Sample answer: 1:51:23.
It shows 10:48:50
